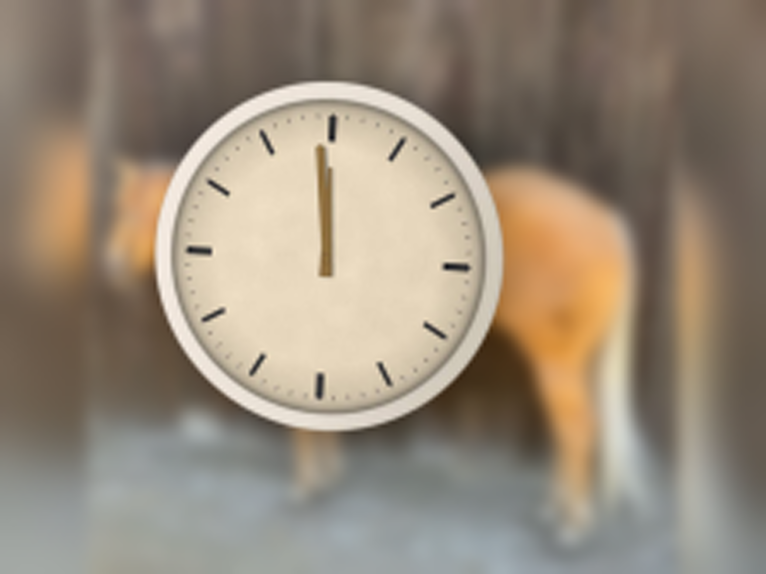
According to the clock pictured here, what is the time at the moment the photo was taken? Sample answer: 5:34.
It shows 11:59
